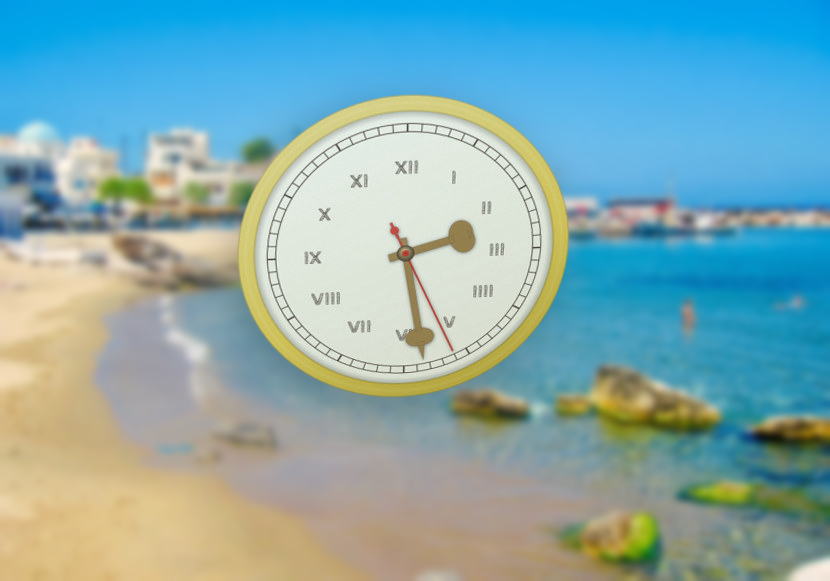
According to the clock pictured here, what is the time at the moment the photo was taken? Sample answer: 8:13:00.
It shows 2:28:26
